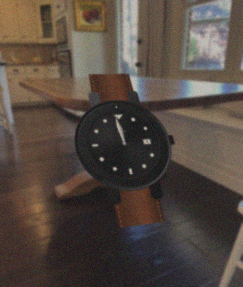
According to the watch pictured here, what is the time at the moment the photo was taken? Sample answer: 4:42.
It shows 11:59
